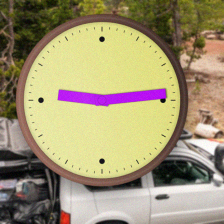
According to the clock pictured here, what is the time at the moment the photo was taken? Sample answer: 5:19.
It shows 9:14
